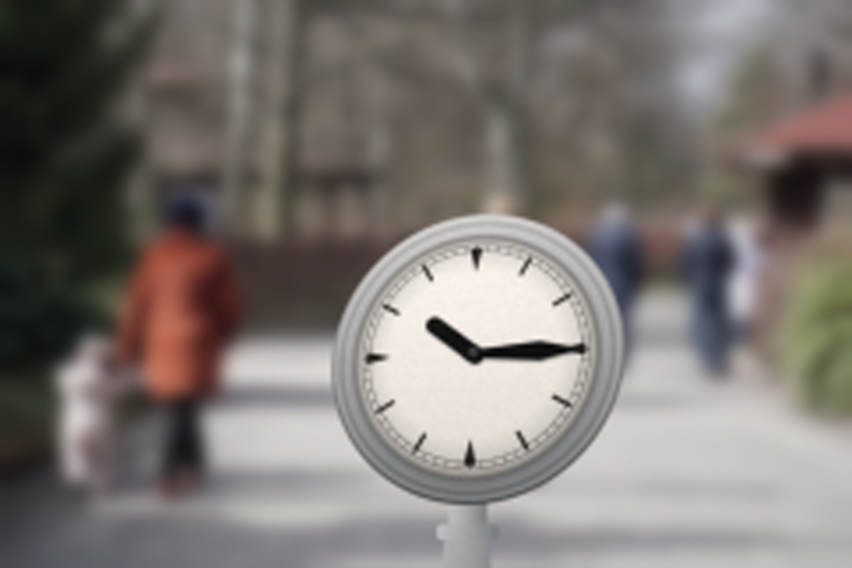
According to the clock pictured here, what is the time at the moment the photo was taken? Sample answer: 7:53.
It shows 10:15
